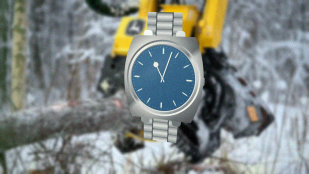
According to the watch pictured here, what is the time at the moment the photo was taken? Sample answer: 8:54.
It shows 11:03
